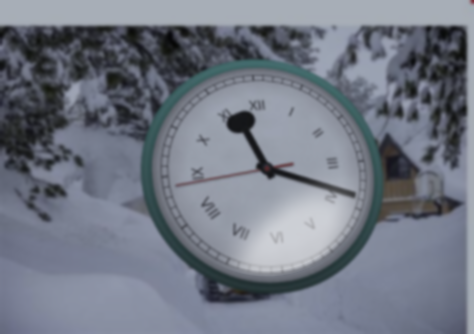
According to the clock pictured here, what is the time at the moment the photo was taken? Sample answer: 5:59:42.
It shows 11:18:44
